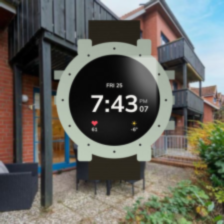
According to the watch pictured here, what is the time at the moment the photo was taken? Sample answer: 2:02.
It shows 7:43
